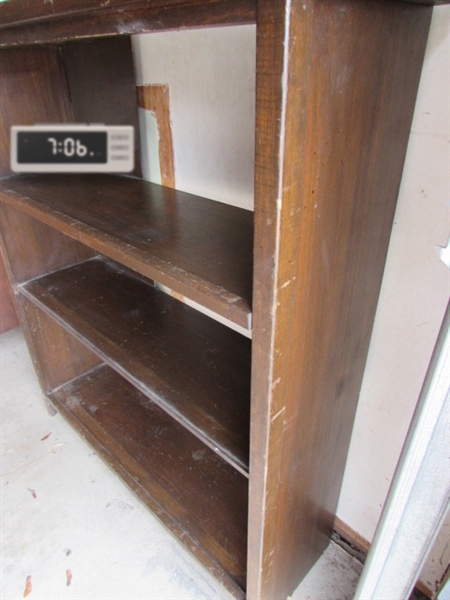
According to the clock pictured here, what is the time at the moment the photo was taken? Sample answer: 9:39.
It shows 7:06
